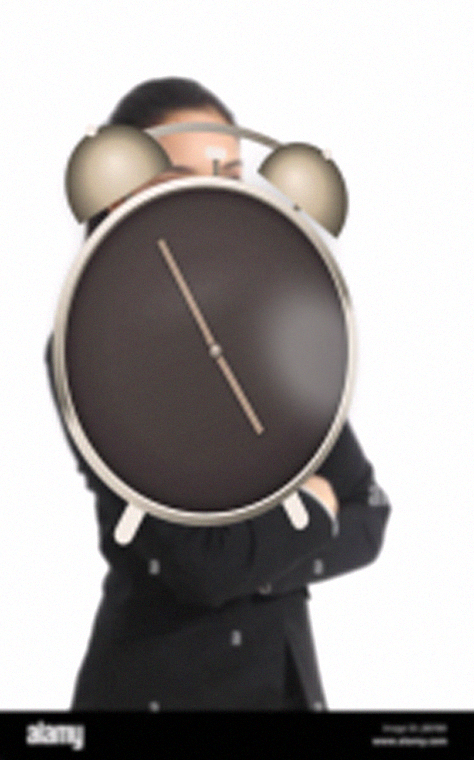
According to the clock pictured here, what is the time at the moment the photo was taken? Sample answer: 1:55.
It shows 4:55
